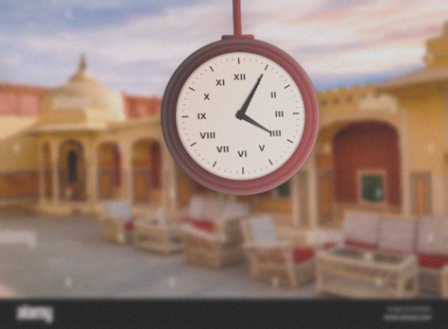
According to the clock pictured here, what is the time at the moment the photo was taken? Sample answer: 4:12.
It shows 4:05
